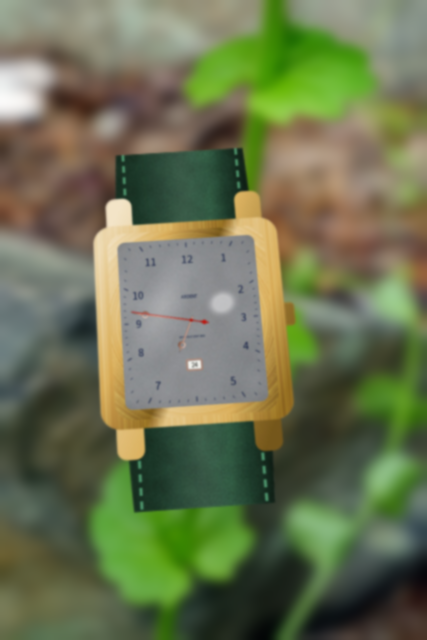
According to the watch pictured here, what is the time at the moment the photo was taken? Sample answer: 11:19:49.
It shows 6:46:47
